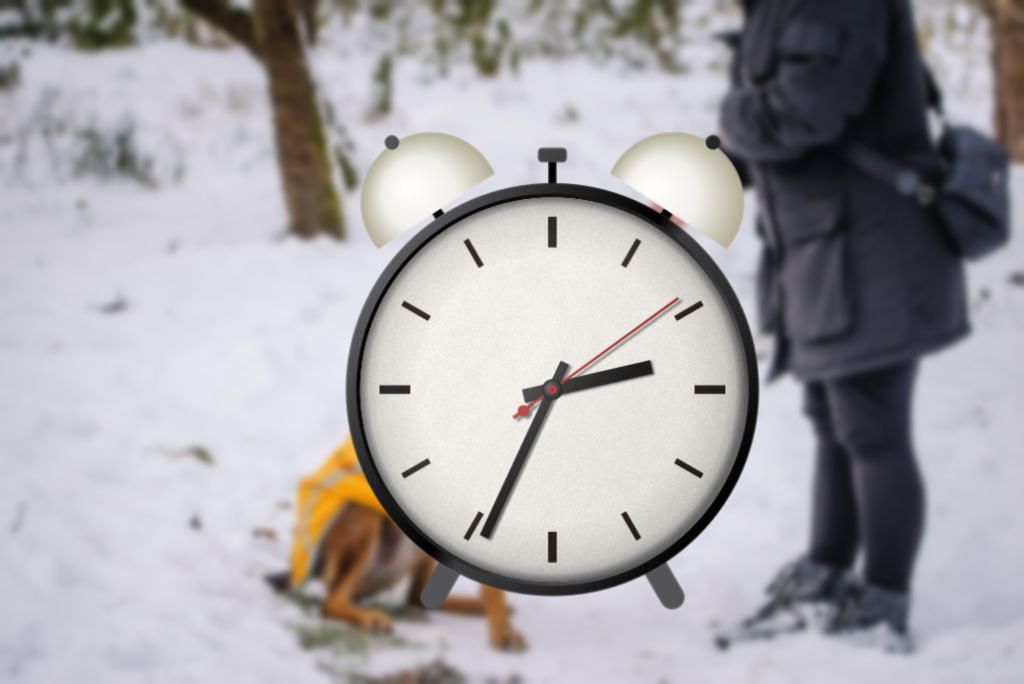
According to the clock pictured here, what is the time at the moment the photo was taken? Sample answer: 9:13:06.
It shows 2:34:09
